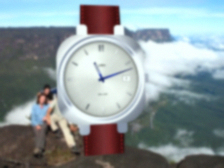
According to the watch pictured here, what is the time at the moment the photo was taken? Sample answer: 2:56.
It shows 11:12
